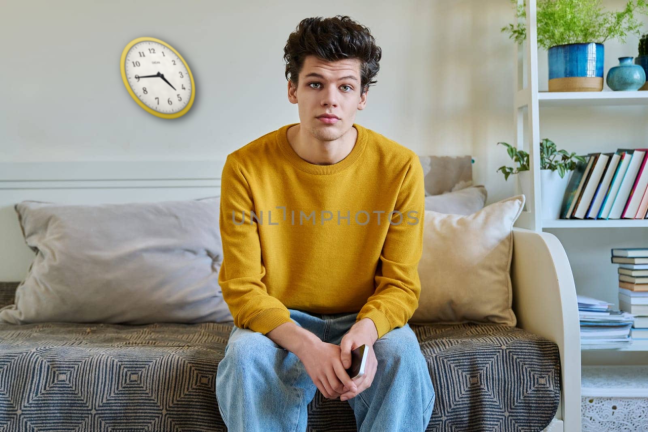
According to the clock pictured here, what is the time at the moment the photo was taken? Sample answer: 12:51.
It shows 4:45
